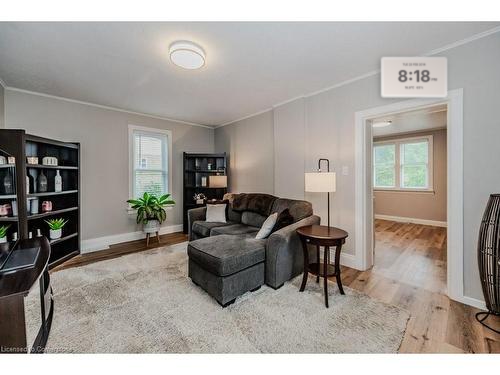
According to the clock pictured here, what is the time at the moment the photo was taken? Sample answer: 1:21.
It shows 8:18
